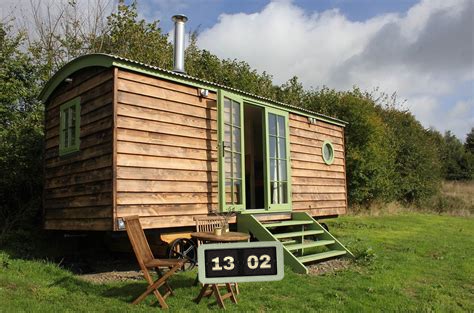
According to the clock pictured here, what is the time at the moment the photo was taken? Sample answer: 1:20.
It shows 13:02
